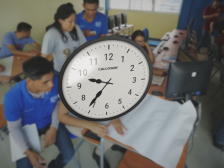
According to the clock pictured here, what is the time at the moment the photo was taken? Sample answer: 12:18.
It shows 9:36
